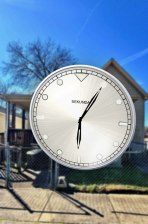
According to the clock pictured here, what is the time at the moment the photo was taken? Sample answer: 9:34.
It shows 6:05
